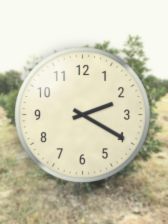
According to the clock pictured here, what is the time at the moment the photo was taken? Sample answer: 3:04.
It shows 2:20
